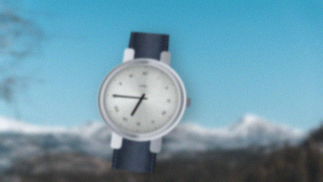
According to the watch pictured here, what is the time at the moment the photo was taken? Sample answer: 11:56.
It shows 6:45
